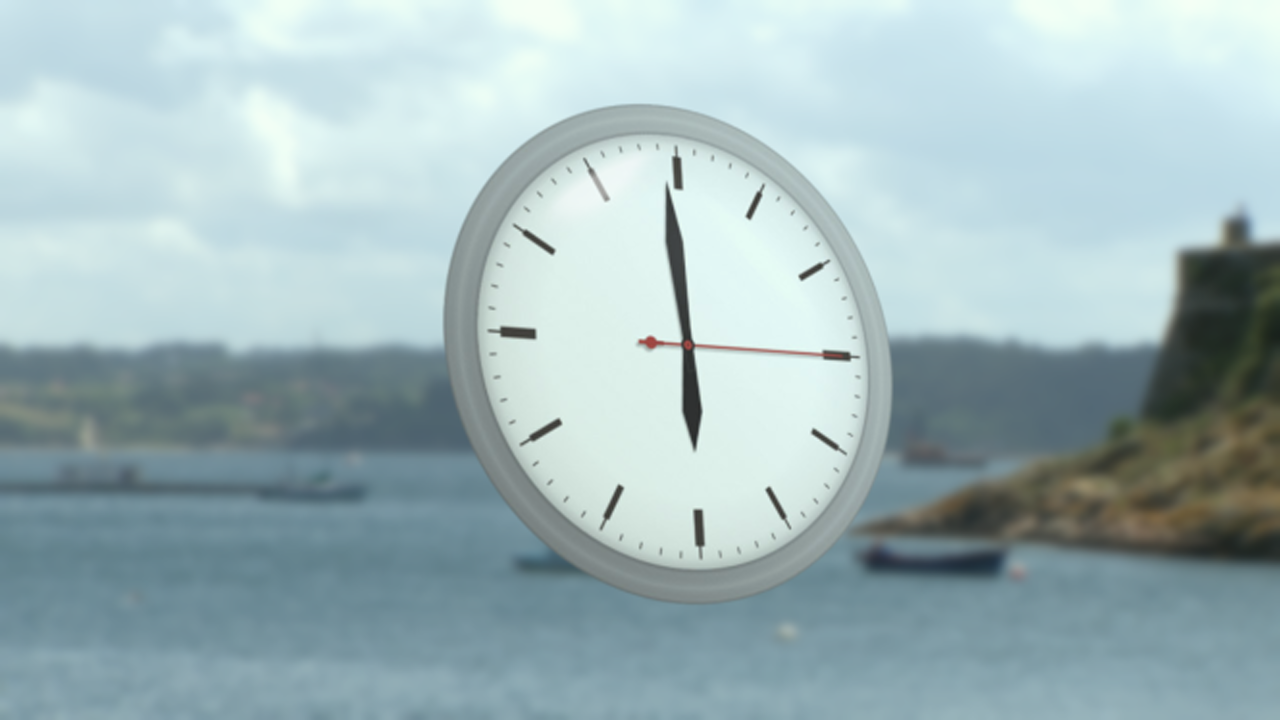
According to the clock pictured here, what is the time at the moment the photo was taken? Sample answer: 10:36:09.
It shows 5:59:15
